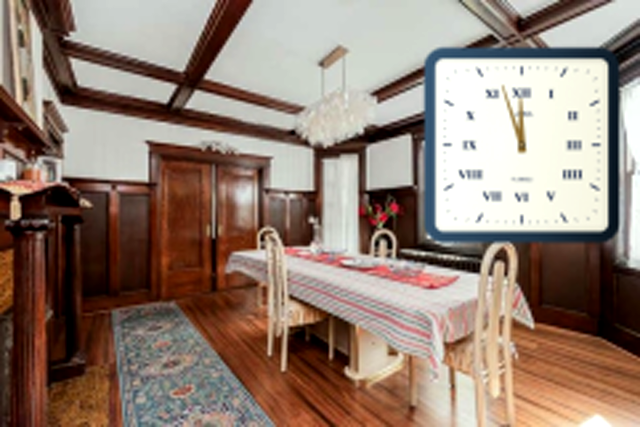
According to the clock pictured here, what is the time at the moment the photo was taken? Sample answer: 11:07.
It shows 11:57
